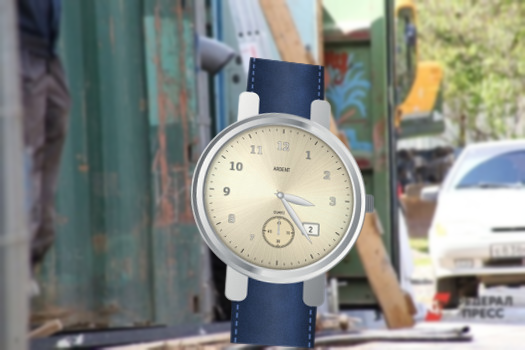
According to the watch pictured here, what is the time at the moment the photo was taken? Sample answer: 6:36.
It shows 3:24
